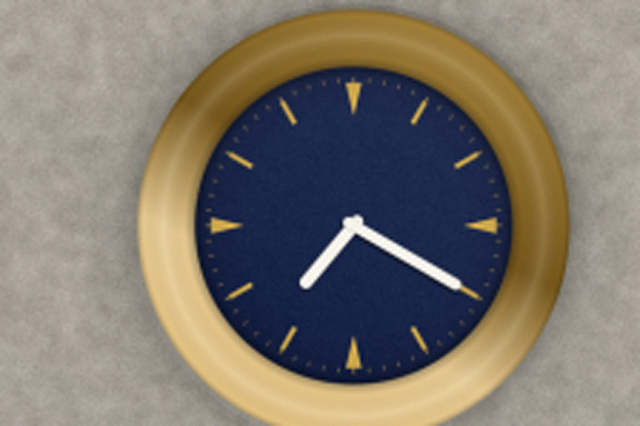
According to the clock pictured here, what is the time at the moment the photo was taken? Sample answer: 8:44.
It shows 7:20
